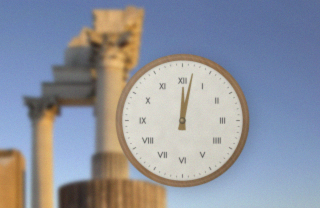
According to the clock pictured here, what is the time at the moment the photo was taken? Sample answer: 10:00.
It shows 12:02
